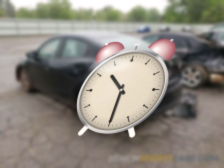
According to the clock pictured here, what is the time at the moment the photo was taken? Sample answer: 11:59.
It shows 10:30
